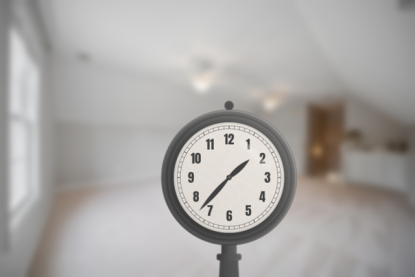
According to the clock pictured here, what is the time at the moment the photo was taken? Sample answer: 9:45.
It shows 1:37
